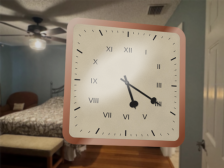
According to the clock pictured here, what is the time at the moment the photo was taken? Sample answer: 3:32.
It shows 5:20
